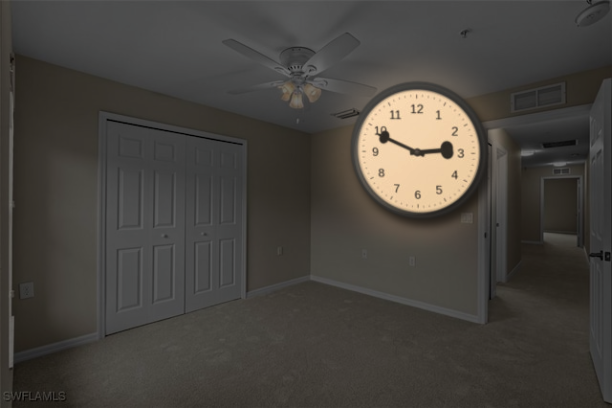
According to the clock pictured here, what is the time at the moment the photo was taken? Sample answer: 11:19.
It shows 2:49
